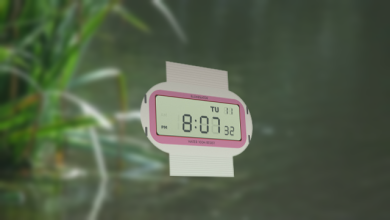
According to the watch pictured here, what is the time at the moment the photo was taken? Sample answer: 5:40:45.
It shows 8:07:32
